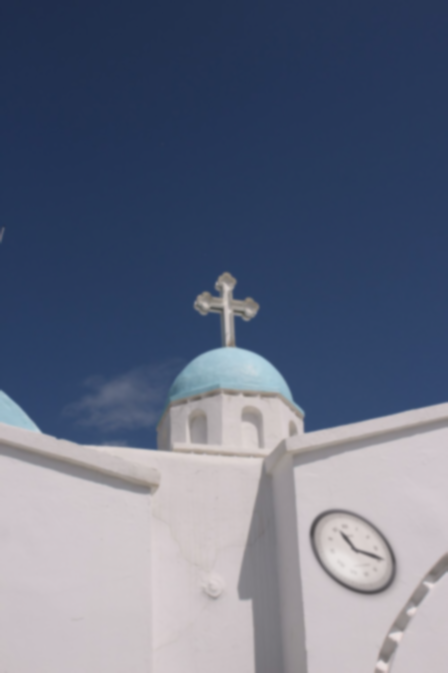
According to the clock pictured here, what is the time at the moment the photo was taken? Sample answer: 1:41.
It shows 11:19
